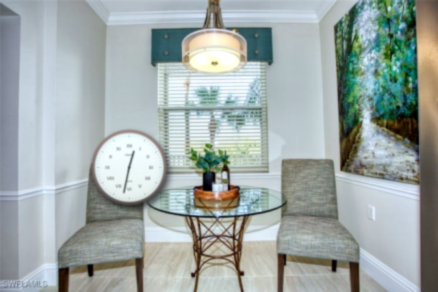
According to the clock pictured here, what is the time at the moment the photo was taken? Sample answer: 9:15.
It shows 12:32
